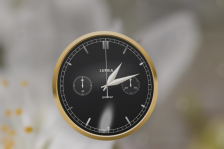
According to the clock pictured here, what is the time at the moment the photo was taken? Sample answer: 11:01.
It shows 1:12
